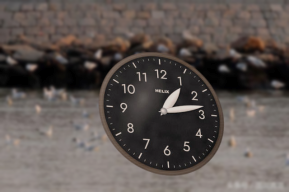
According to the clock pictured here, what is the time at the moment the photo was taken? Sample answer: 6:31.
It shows 1:13
